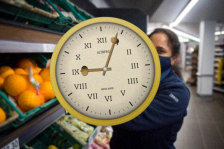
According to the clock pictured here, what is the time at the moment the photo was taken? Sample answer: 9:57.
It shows 9:04
